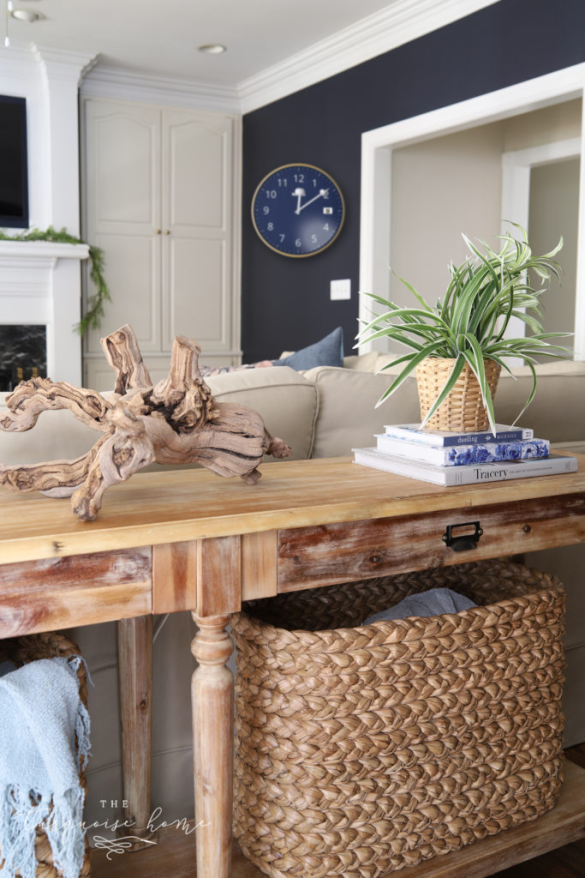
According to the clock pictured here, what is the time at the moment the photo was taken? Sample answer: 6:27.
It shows 12:09
